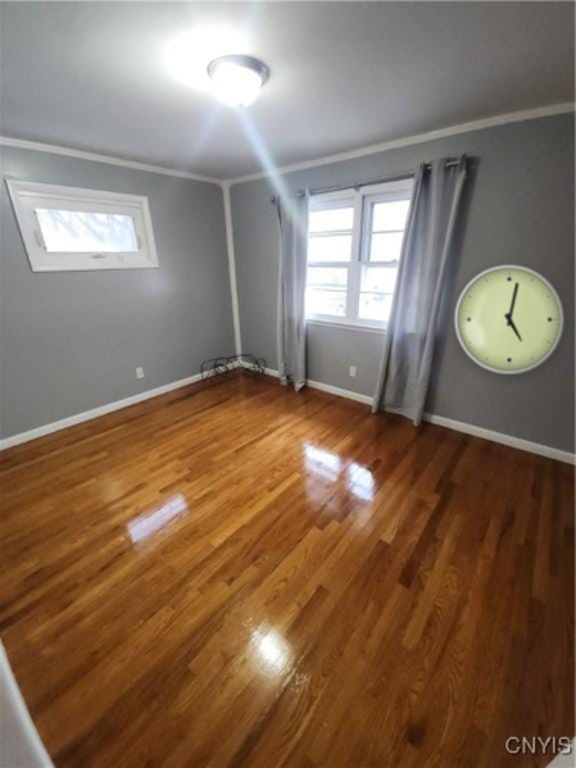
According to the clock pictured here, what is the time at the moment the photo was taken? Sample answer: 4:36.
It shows 5:02
